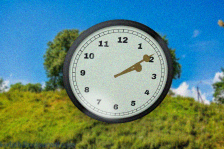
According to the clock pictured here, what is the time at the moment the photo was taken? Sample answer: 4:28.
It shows 2:09
